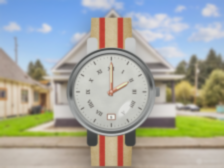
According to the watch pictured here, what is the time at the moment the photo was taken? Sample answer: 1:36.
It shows 2:00
